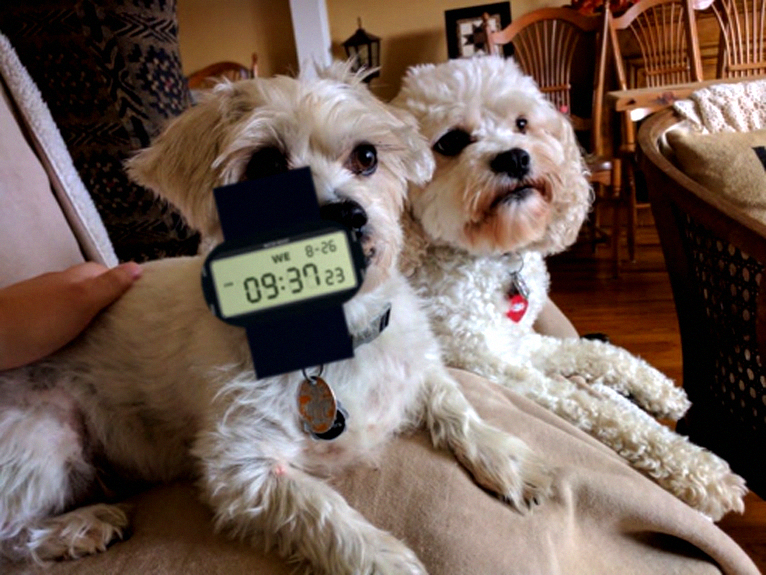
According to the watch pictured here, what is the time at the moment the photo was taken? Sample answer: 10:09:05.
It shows 9:37:23
